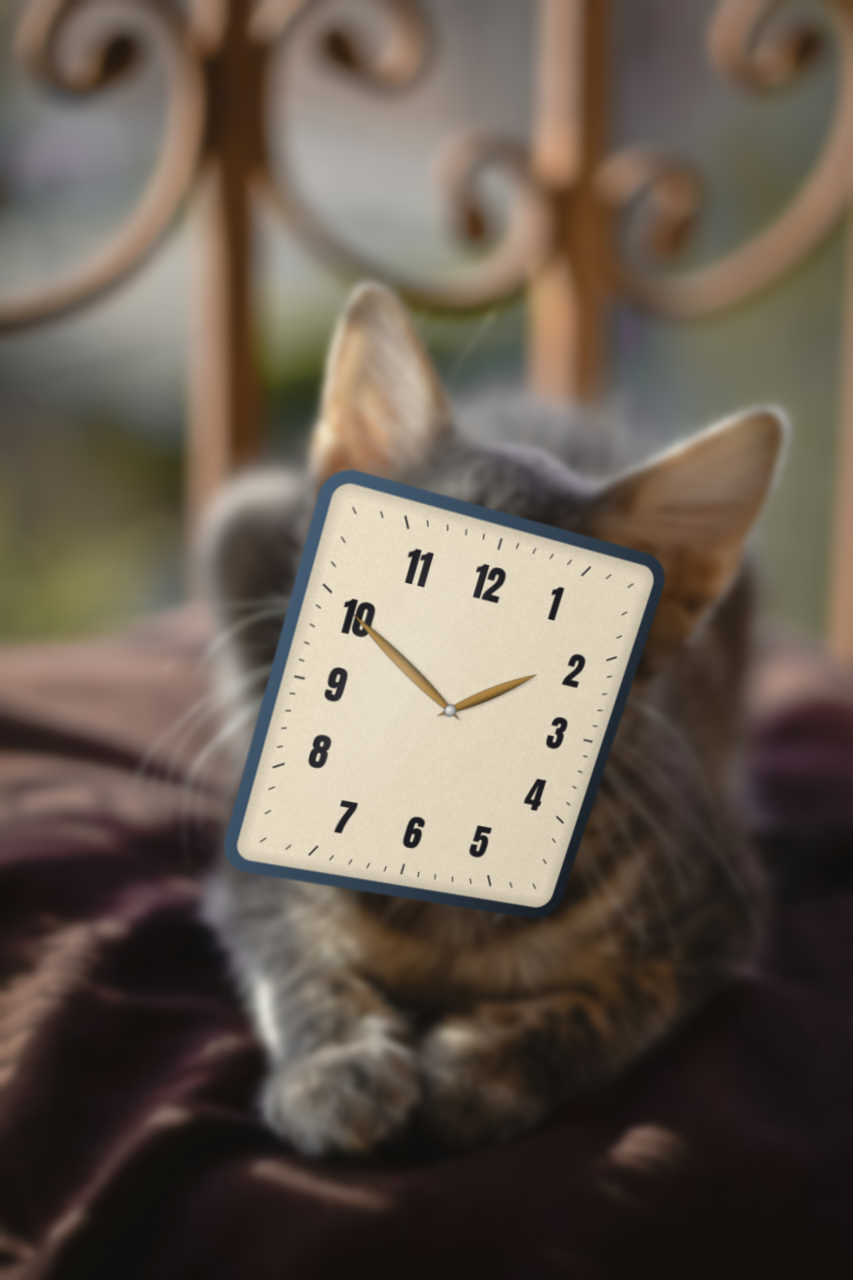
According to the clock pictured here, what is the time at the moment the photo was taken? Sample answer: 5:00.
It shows 1:50
